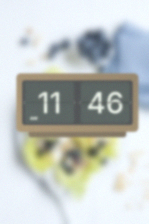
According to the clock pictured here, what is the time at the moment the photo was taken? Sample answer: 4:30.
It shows 11:46
